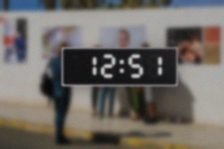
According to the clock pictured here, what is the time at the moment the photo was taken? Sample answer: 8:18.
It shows 12:51
